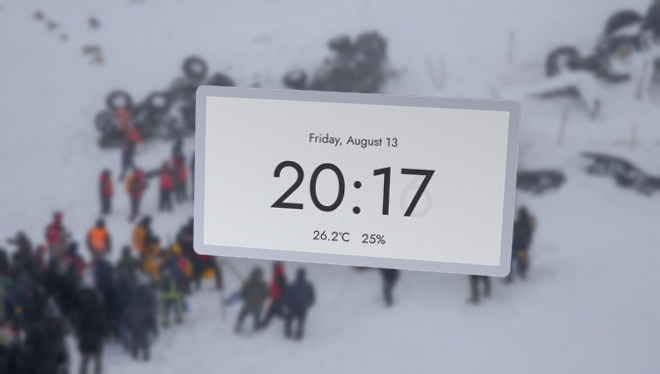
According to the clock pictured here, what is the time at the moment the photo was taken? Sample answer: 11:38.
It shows 20:17
